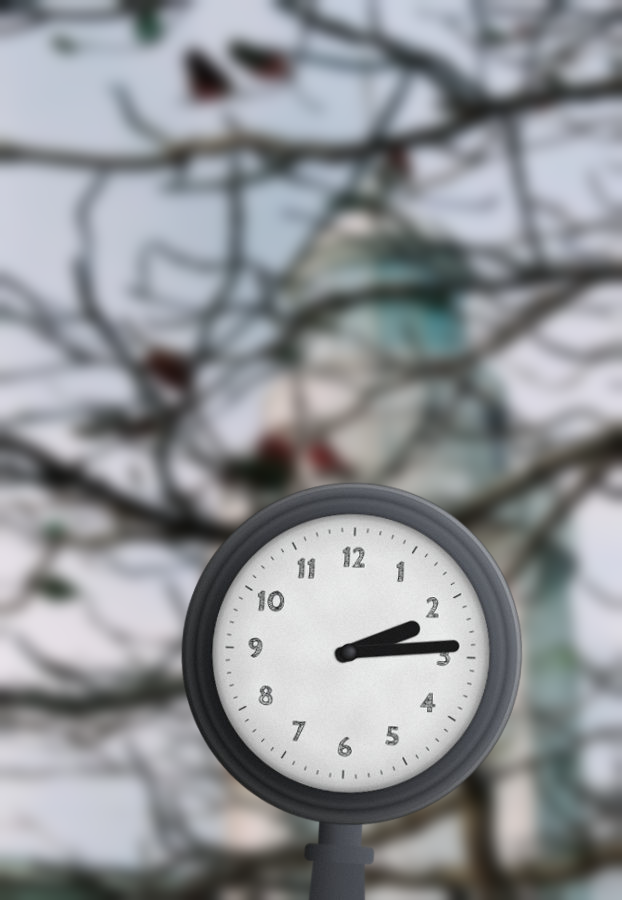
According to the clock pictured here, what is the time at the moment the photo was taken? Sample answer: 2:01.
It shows 2:14
